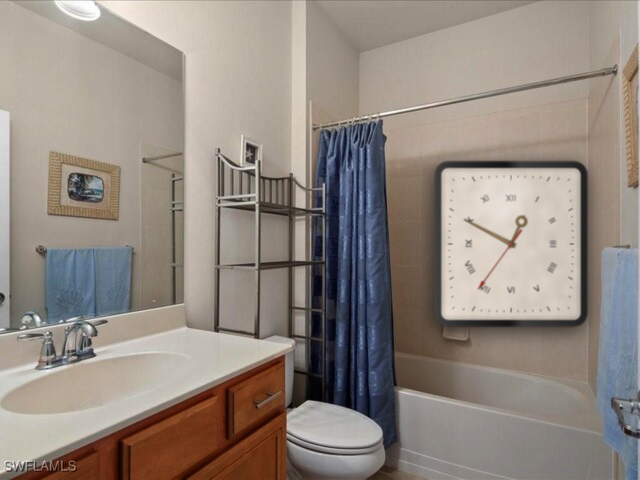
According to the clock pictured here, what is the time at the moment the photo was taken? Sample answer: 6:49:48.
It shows 12:49:36
